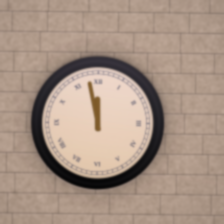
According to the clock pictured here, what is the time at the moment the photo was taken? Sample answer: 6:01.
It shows 11:58
